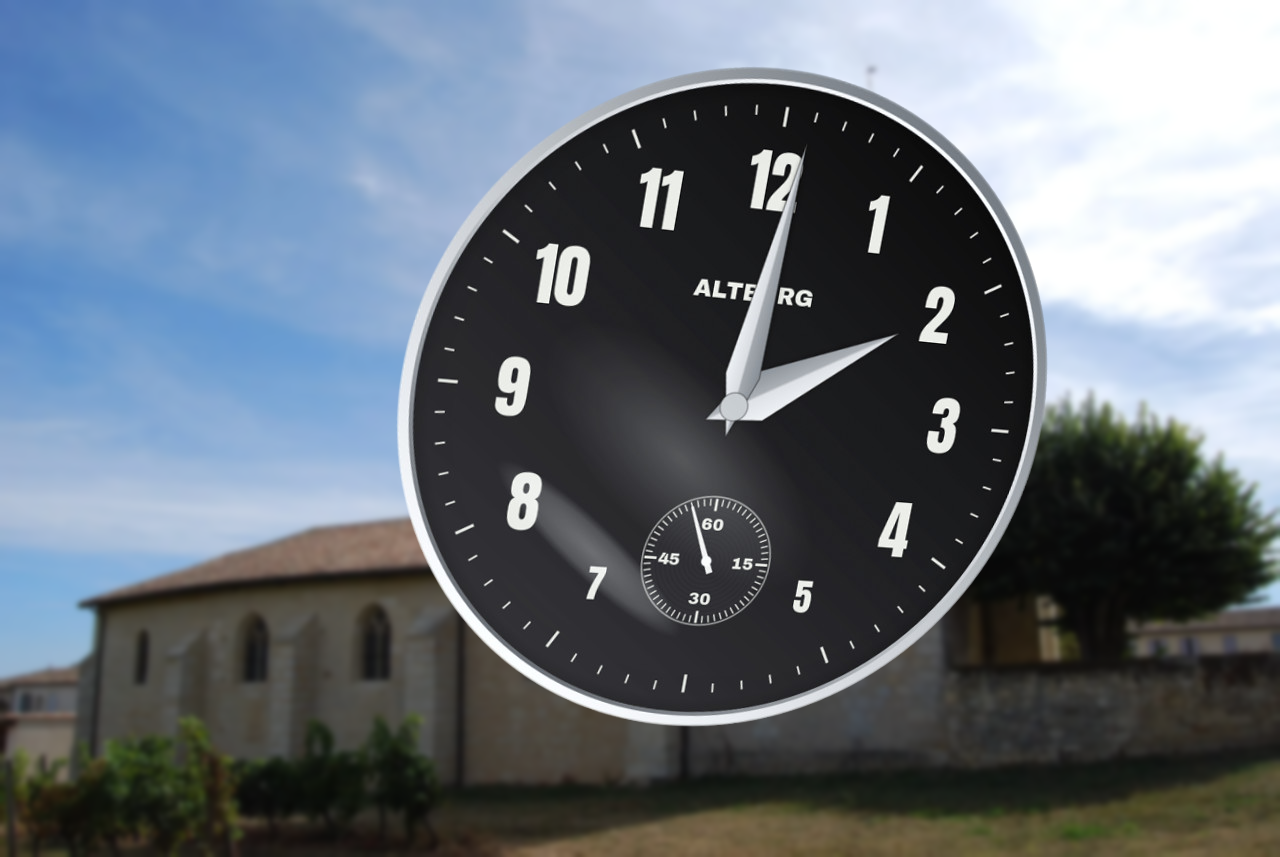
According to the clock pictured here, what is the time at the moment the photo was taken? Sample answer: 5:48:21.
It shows 2:00:56
